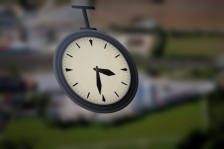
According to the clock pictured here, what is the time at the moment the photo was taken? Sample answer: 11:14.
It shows 3:31
